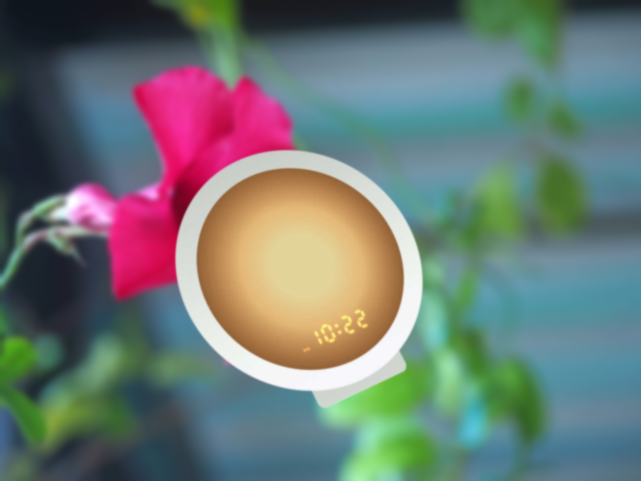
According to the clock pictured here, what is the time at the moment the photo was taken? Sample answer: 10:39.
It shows 10:22
